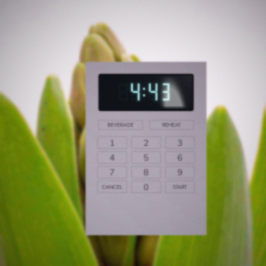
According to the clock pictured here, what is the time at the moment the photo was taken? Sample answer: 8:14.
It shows 4:43
